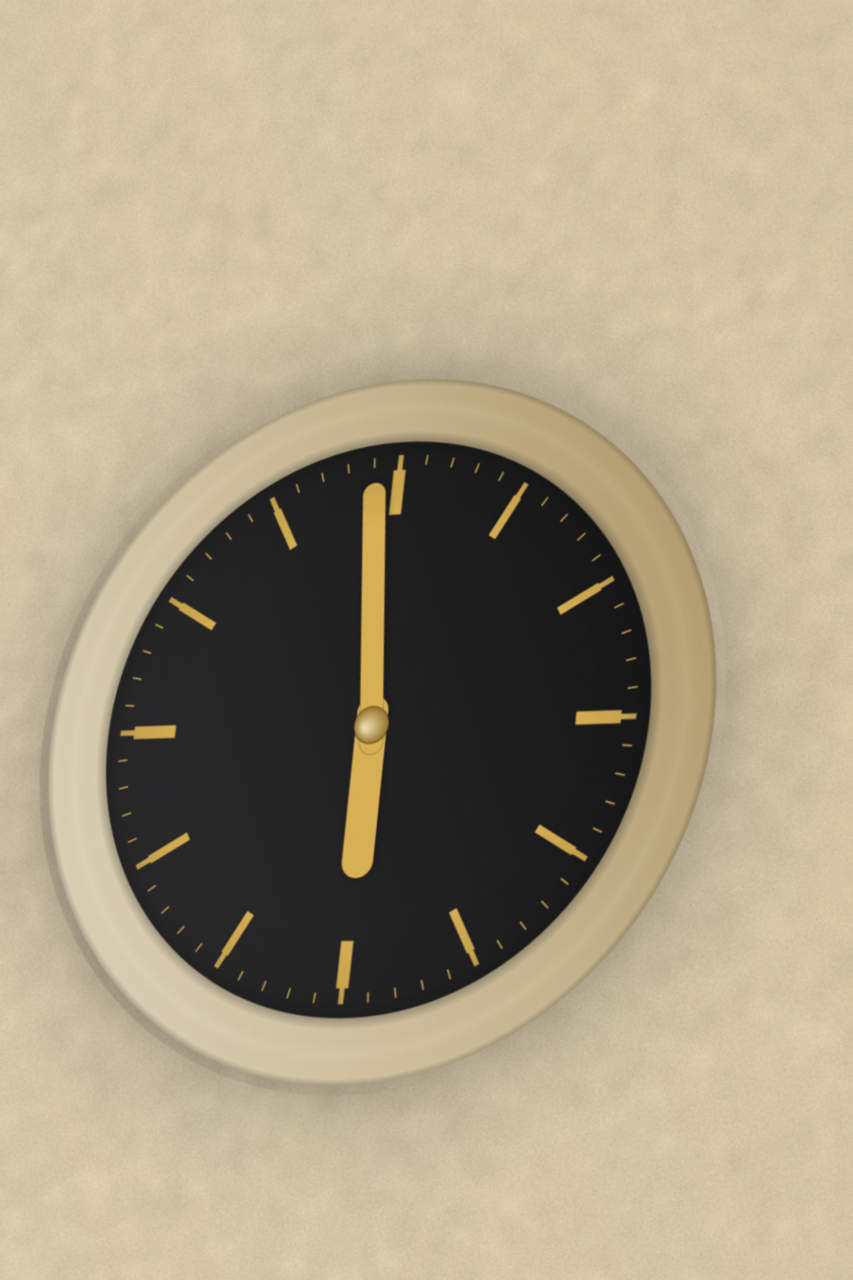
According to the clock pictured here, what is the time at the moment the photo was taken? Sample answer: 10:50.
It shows 5:59
